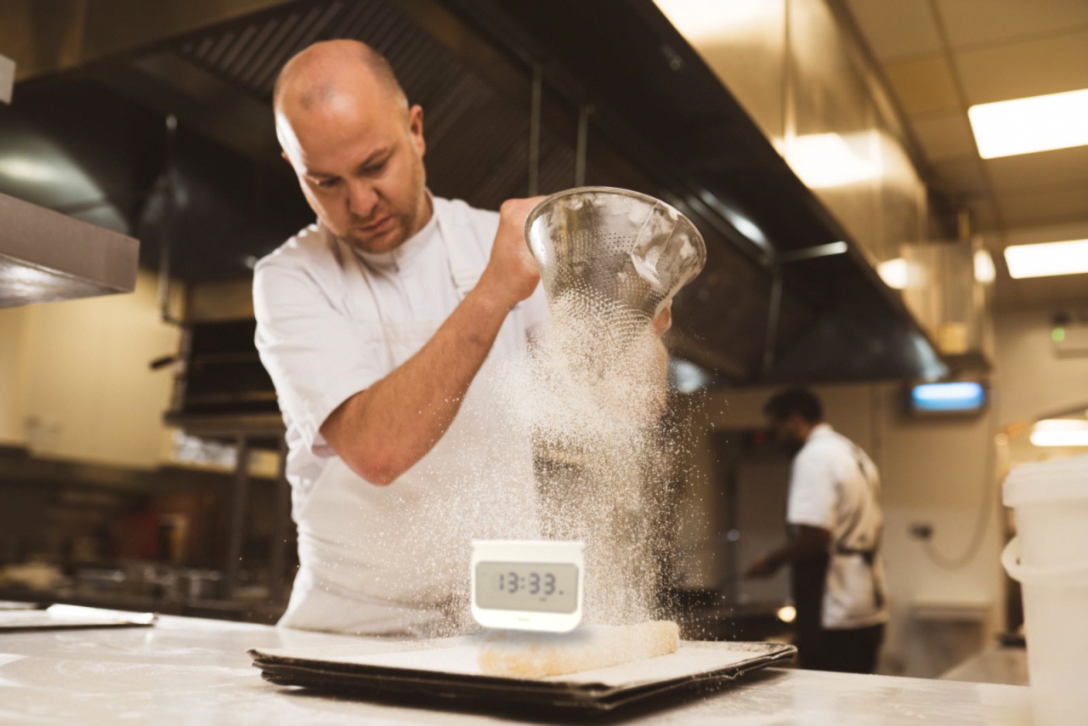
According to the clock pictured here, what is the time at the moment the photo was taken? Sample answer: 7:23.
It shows 13:33
